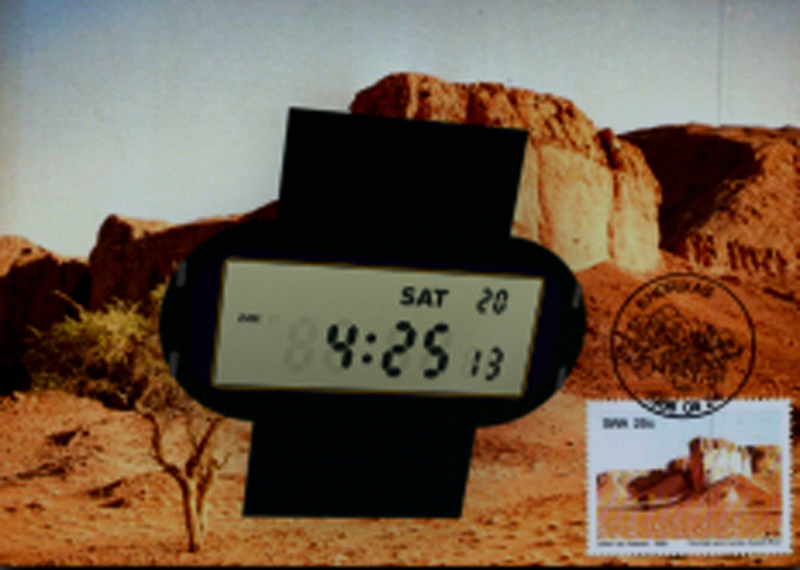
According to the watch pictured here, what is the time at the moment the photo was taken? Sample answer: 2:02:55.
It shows 4:25:13
